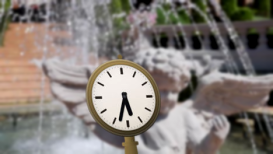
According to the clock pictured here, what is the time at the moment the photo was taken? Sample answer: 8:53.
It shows 5:33
